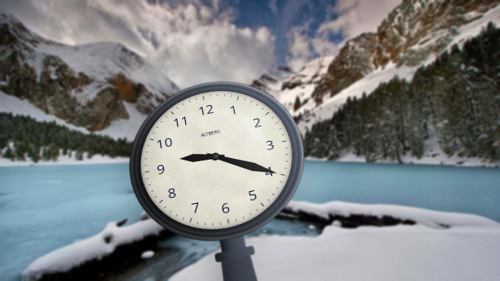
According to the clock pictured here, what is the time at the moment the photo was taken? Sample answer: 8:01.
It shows 9:20
